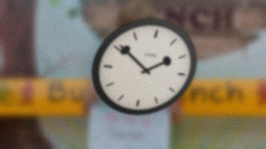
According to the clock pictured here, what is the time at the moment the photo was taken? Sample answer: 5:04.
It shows 1:51
